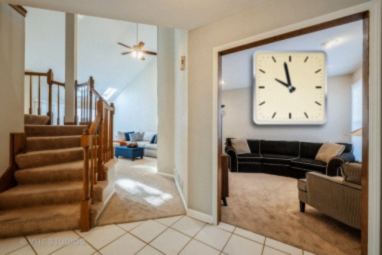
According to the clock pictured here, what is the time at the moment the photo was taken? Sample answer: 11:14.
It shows 9:58
